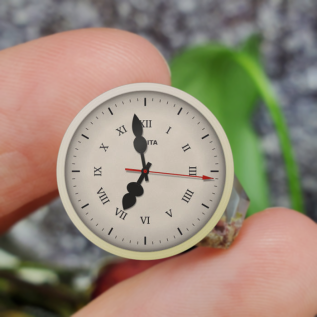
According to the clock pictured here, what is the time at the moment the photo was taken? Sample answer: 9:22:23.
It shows 6:58:16
